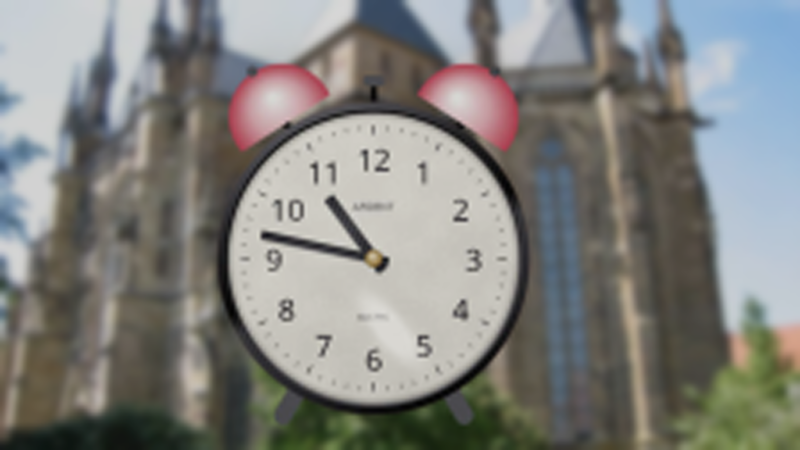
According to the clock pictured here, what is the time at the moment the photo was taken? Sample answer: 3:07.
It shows 10:47
